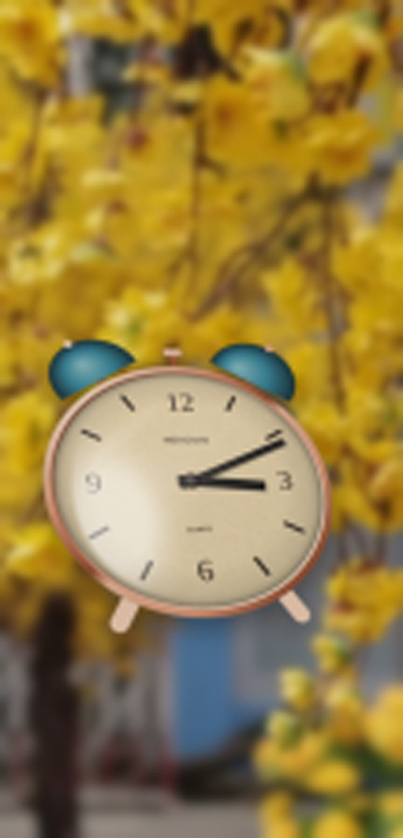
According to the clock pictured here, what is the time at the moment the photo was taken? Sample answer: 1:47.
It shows 3:11
